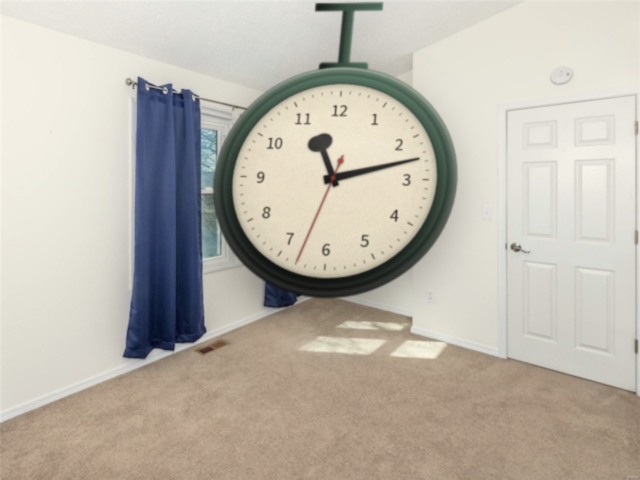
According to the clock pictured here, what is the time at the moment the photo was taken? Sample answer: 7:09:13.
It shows 11:12:33
